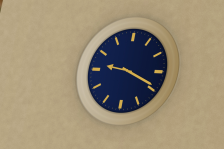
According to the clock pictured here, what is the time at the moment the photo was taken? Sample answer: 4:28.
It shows 9:19
